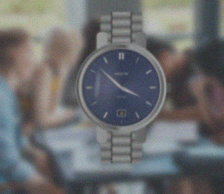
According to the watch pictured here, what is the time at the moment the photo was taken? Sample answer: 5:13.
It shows 3:52
